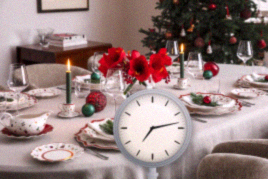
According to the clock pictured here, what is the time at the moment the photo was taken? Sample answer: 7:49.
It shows 7:13
